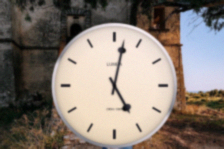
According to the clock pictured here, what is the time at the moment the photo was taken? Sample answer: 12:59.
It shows 5:02
